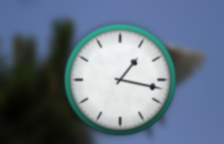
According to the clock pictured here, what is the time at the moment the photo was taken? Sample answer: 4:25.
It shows 1:17
